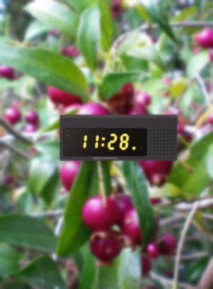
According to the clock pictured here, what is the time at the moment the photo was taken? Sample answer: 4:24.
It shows 11:28
